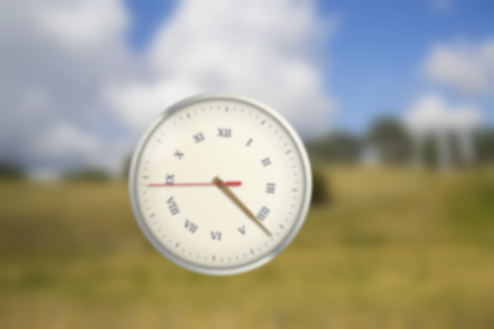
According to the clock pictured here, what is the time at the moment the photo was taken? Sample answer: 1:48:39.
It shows 4:21:44
